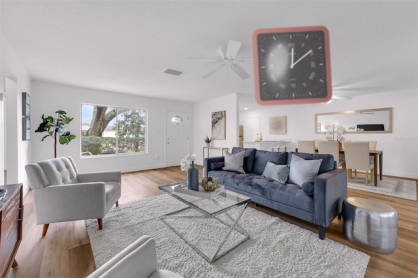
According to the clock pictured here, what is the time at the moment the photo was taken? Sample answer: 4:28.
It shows 12:09
